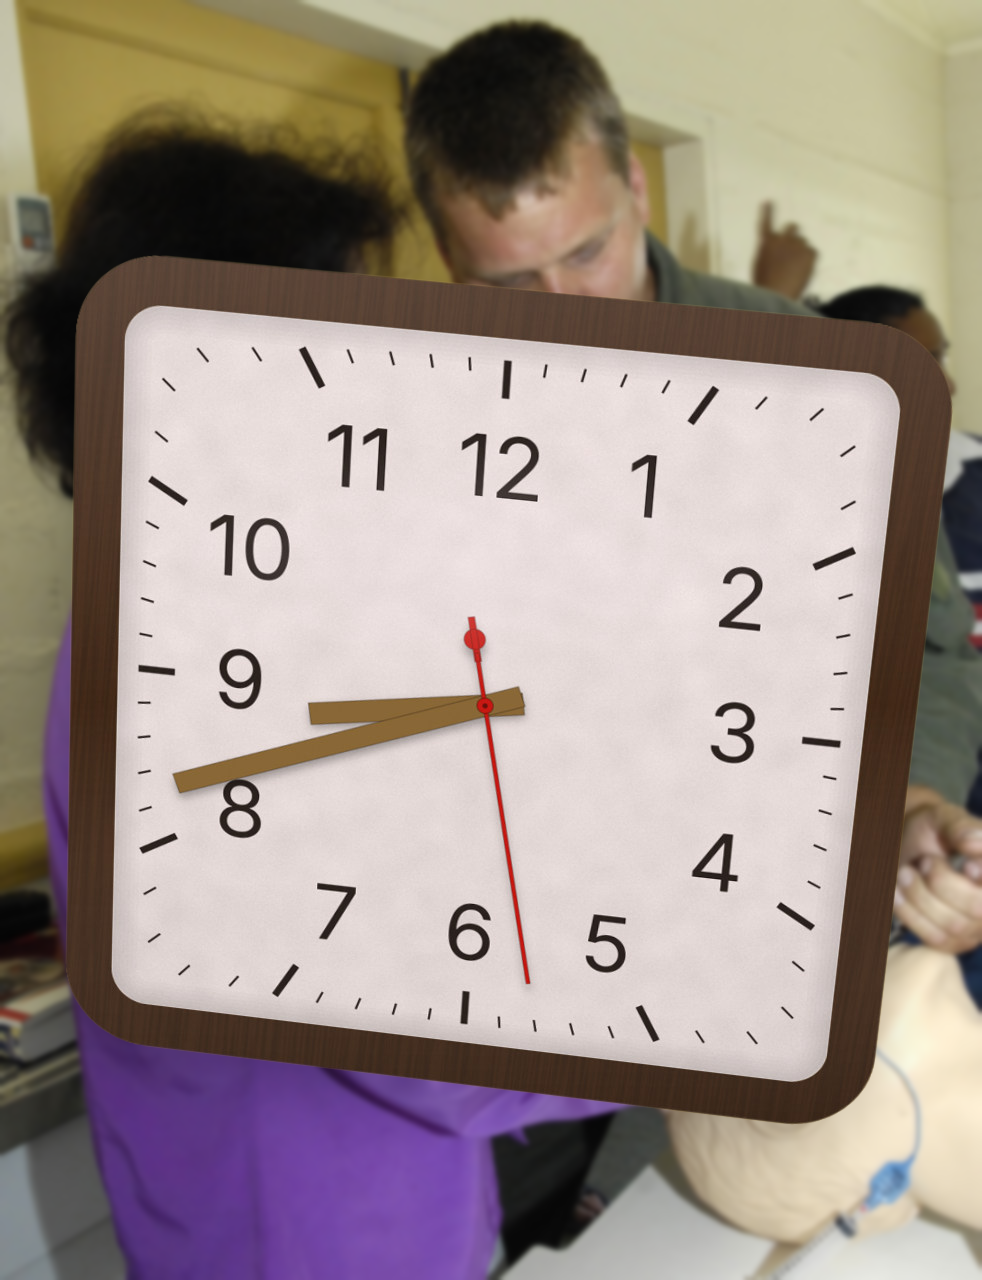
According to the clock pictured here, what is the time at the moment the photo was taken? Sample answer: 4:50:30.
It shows 8:41:28
